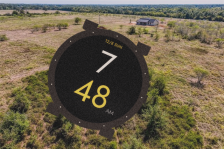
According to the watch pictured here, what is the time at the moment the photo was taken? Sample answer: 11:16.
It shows 7:48
